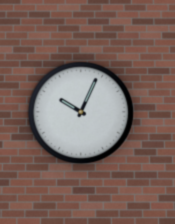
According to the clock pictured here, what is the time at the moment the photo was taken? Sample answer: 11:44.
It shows 10:04
